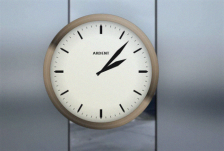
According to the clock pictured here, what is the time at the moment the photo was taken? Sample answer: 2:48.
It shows 2:07
